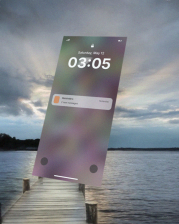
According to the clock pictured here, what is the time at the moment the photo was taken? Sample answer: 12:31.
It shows 3:05
